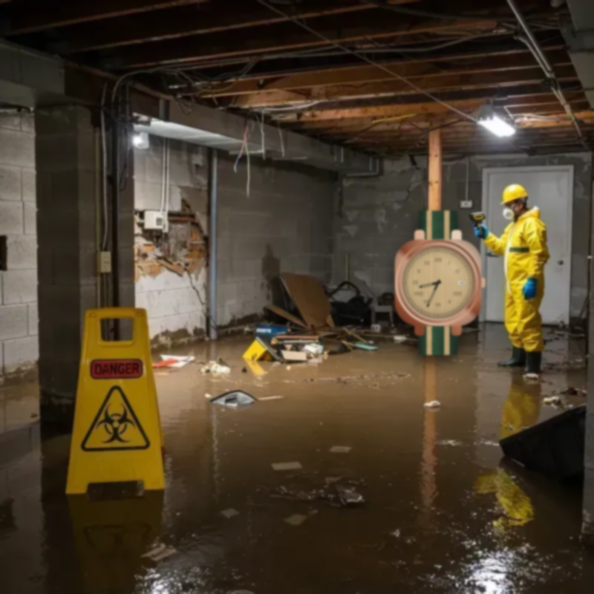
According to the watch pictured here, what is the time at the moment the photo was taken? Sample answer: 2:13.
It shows 8:34
